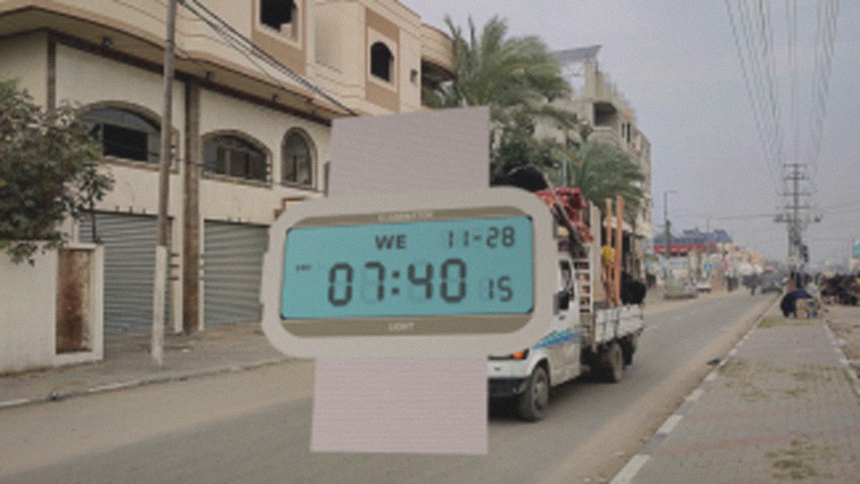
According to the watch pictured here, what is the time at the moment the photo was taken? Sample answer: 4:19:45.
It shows 7:40:15
